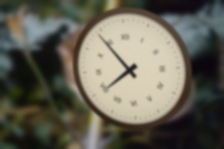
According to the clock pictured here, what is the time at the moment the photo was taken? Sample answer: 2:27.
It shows 7:54
